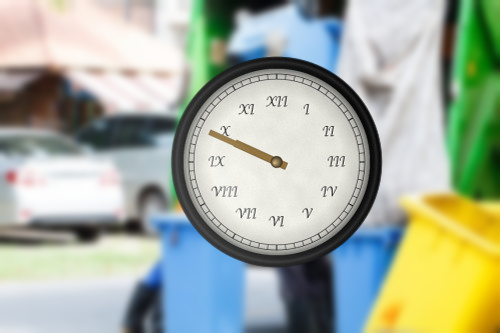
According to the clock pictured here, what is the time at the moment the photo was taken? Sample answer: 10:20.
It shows 9:49
